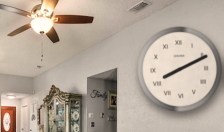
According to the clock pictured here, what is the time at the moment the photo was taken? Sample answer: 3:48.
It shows 8:11
